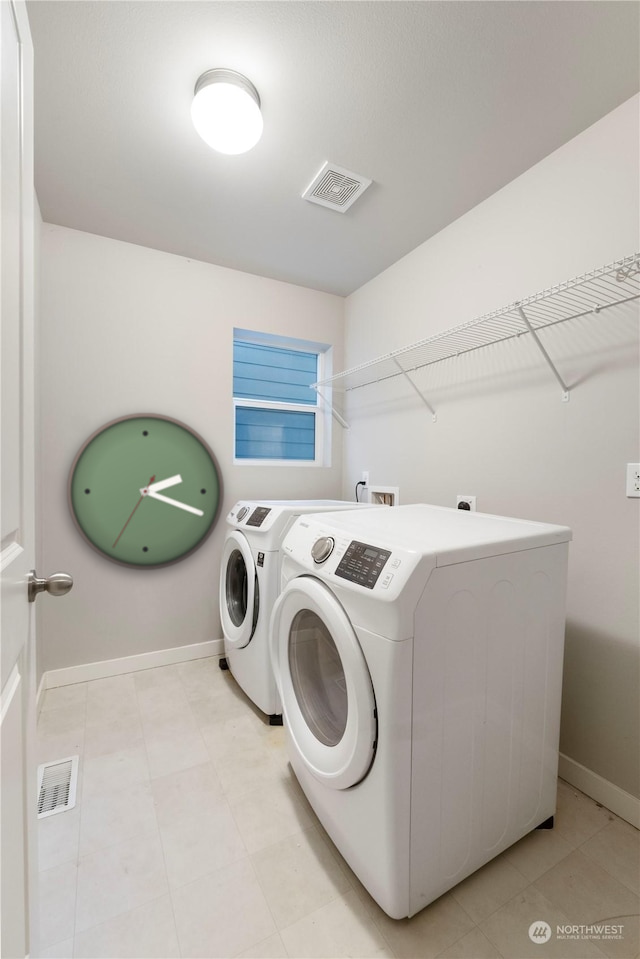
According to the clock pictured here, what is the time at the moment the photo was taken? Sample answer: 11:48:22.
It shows 2:18:35
